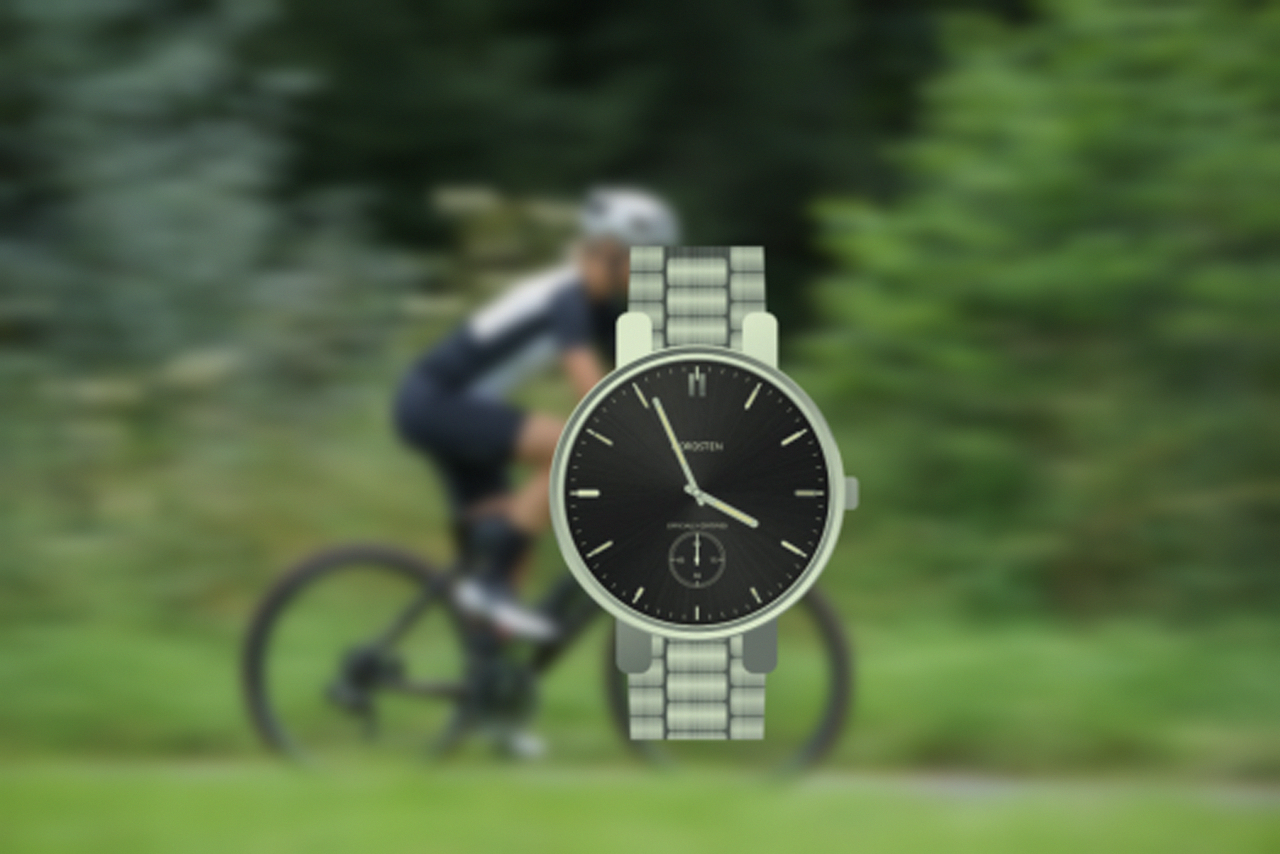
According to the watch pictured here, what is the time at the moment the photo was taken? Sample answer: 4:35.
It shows 3:56
